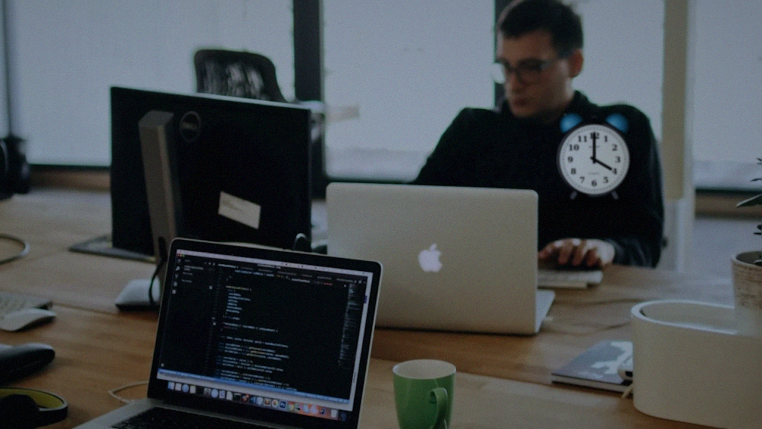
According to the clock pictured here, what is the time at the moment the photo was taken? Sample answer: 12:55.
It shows 4:00
